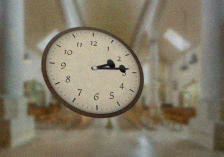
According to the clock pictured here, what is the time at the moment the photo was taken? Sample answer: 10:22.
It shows 2:14
